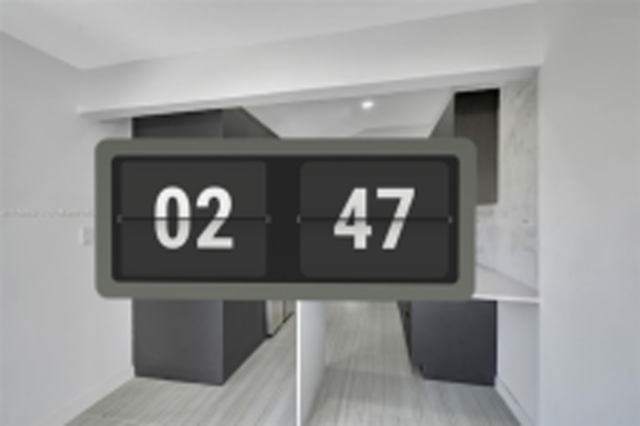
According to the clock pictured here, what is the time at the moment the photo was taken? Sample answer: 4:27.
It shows 2:47
